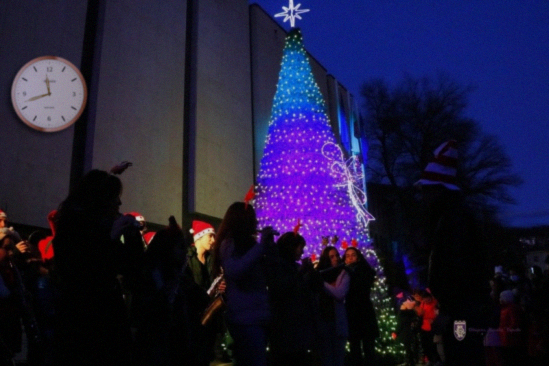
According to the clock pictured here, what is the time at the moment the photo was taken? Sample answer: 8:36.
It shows 11:42
